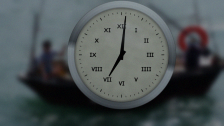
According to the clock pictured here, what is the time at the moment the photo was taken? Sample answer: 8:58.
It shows 7:01
